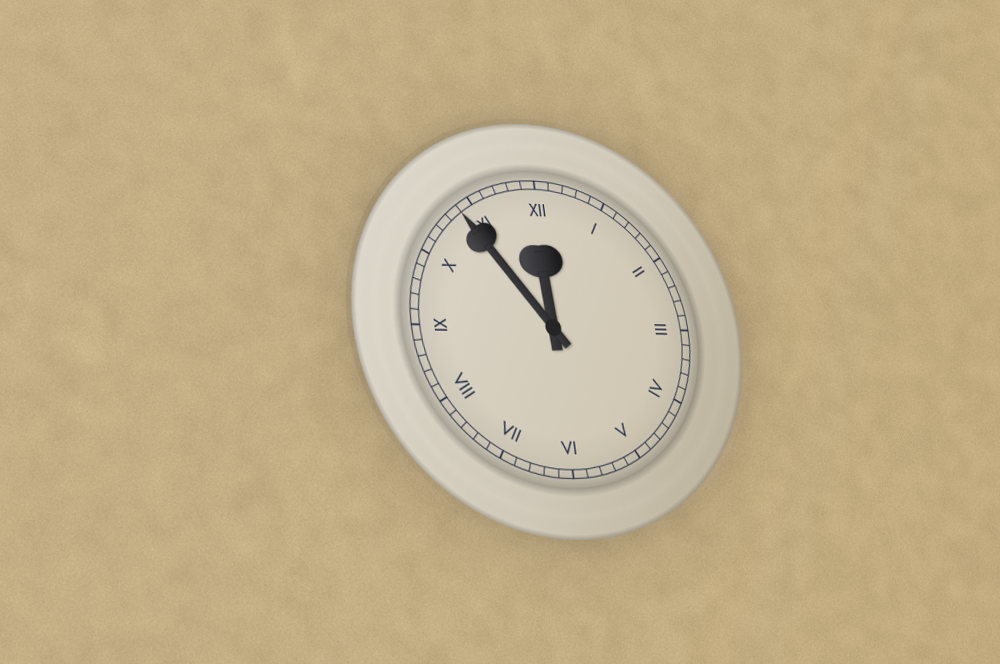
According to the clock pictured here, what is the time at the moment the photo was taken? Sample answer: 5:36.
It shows 11:54
